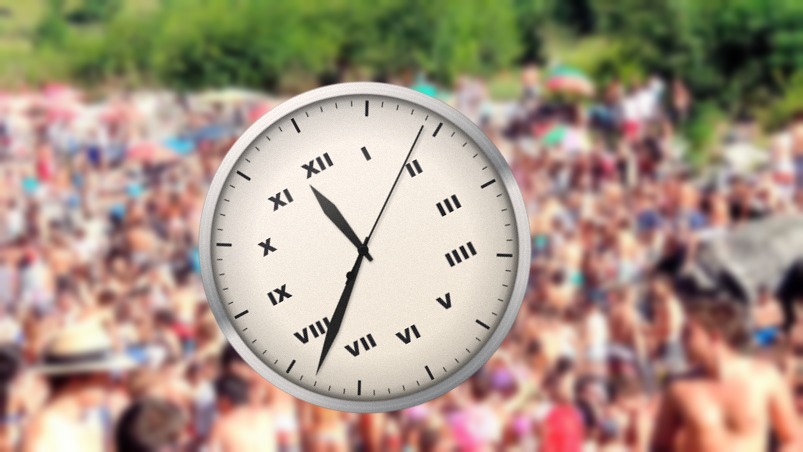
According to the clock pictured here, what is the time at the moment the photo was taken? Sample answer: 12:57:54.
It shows 11:38:09
